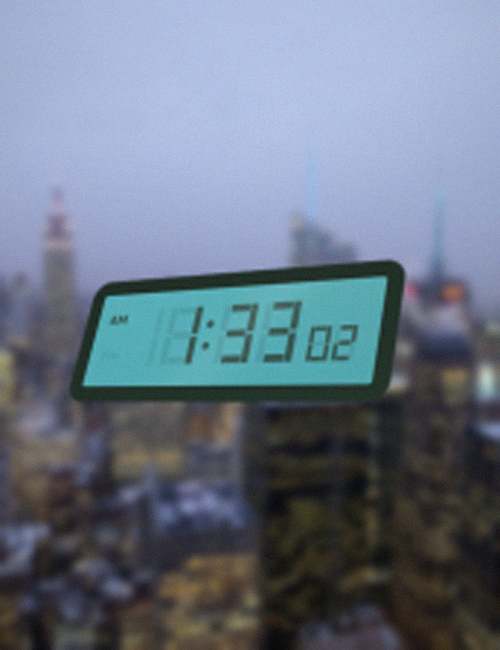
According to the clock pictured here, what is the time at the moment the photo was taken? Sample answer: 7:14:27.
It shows 1:33:02
